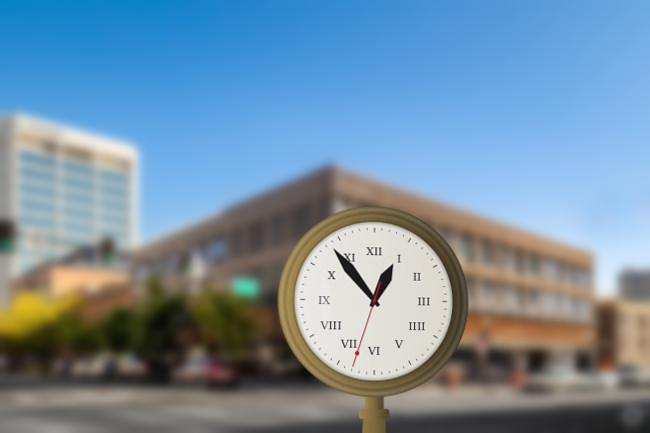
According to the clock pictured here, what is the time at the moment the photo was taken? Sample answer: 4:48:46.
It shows 12:53:33
